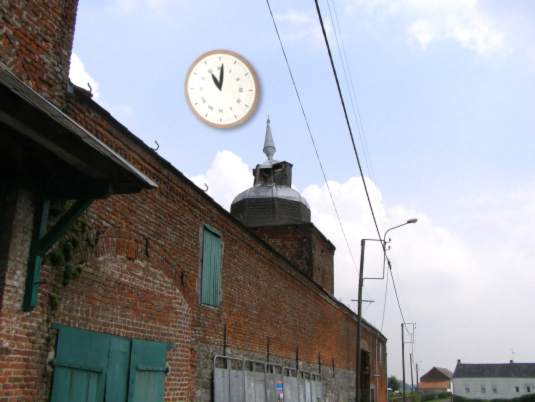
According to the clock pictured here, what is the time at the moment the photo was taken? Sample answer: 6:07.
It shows 11:01
